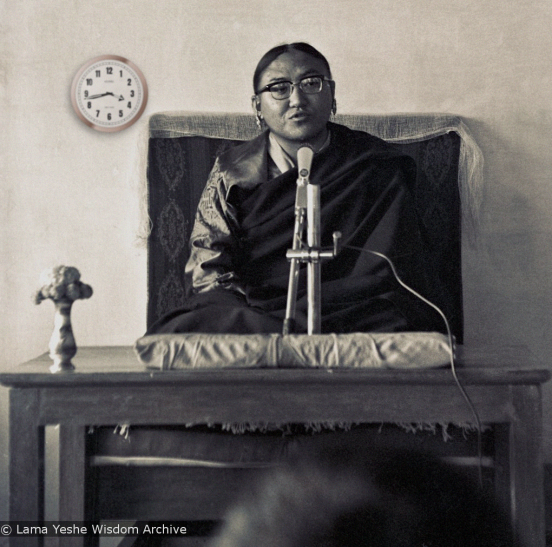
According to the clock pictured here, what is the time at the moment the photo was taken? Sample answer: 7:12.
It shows 3:43
